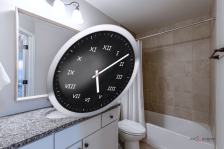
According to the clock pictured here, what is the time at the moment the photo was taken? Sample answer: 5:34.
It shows 5:08
